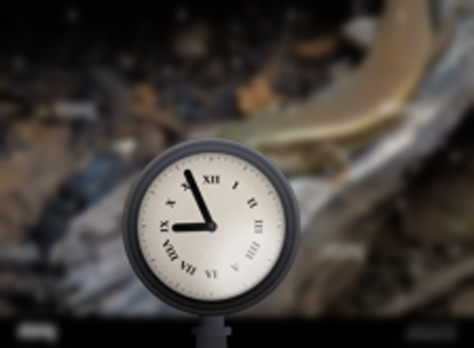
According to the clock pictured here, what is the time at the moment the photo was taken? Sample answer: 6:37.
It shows 8:56
